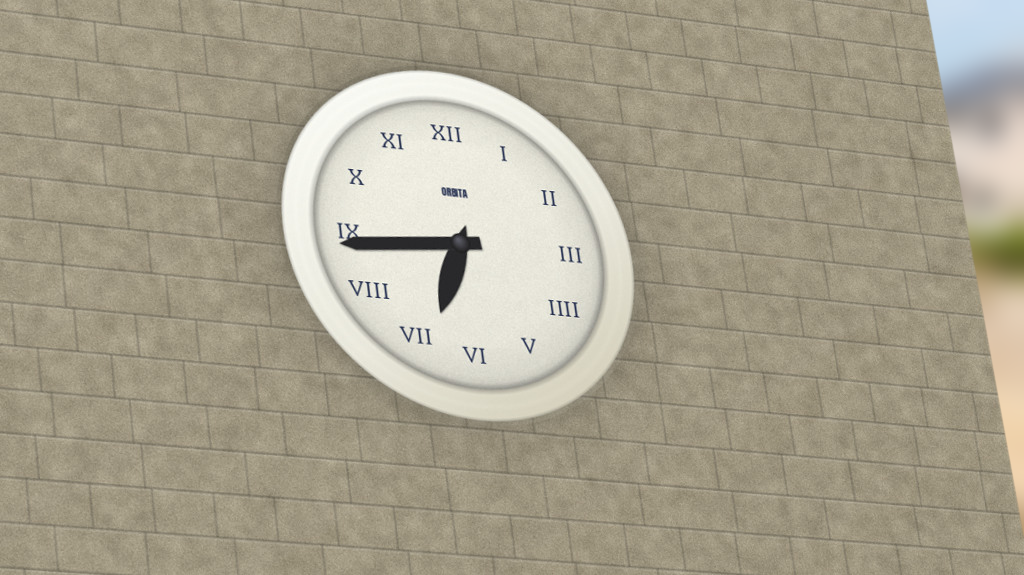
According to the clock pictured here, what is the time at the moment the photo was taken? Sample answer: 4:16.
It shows 6:44
